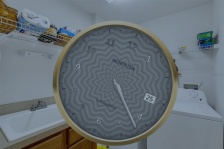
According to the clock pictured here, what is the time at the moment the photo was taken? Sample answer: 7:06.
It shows 4:22
